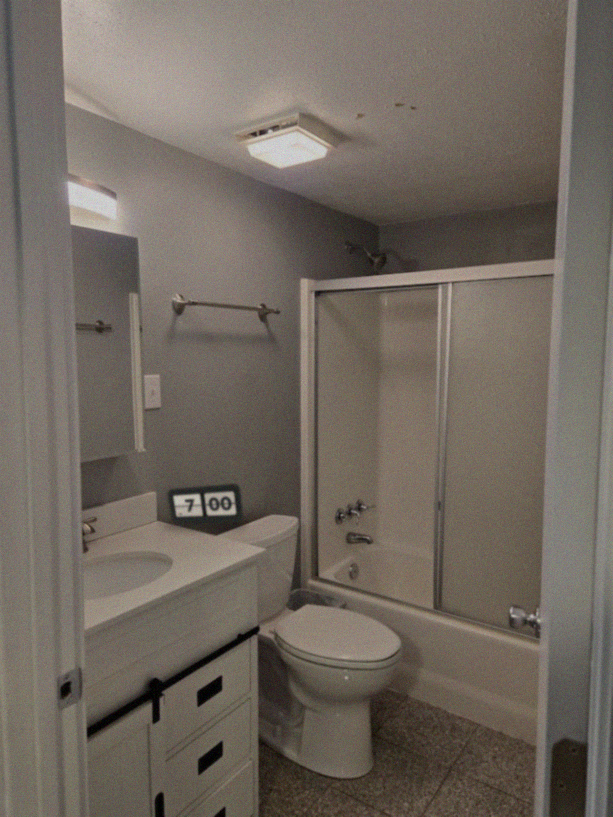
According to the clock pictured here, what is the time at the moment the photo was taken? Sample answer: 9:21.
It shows 7:00
